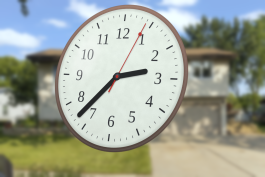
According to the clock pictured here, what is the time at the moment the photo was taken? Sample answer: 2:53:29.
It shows 2:37:04
